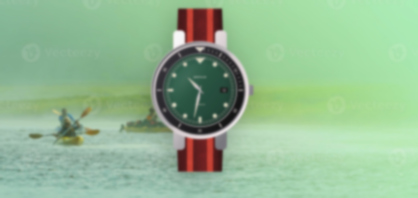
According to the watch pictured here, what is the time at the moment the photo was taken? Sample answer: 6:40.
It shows 10:32
